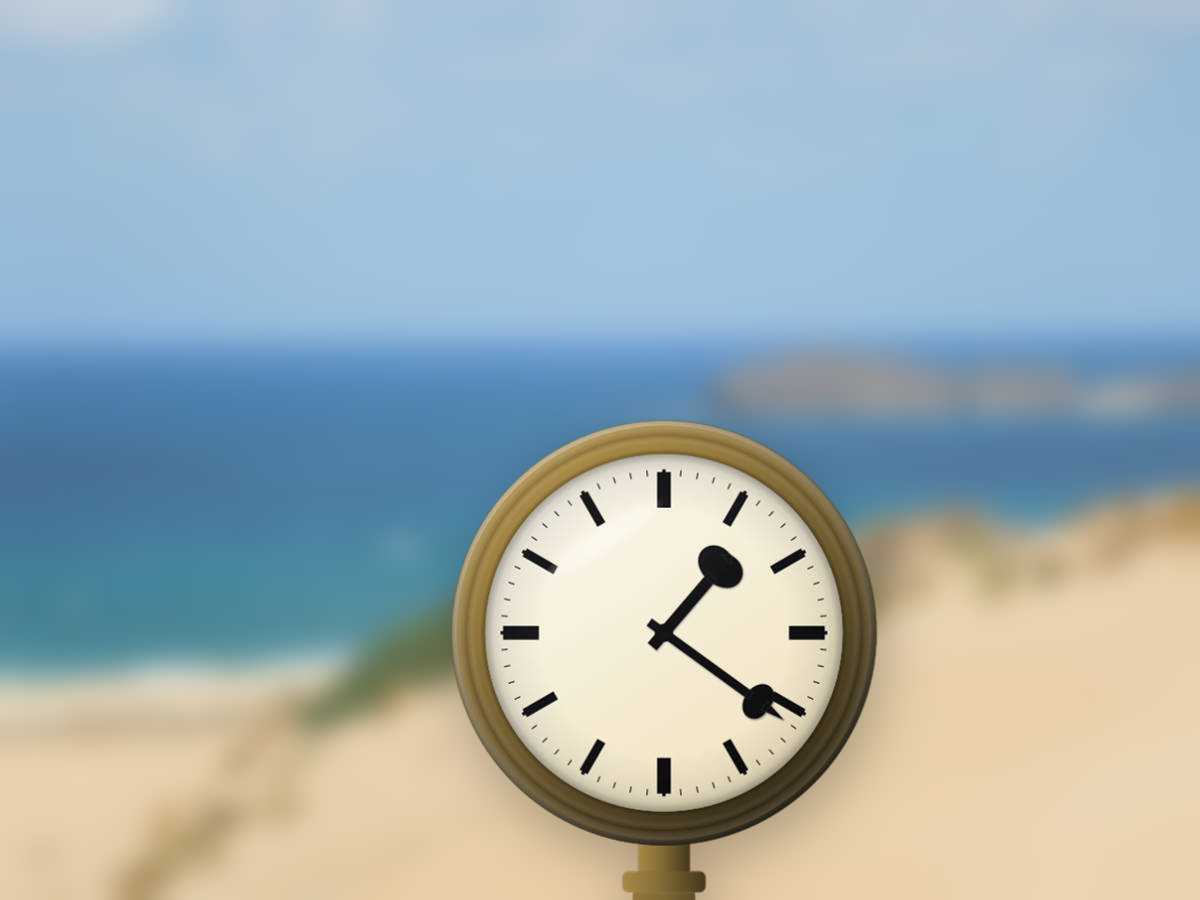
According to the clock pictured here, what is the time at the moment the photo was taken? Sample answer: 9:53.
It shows 1:21
